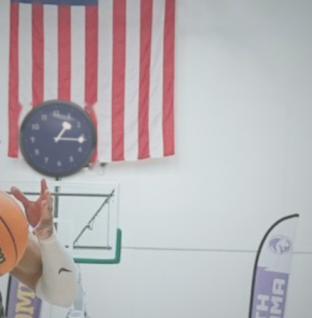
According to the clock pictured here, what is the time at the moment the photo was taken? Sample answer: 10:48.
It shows 1:16
